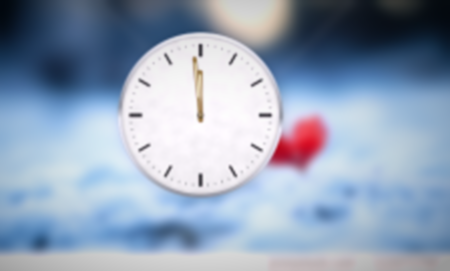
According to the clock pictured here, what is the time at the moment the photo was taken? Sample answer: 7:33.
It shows 11:59
